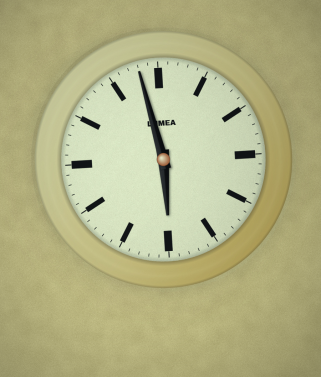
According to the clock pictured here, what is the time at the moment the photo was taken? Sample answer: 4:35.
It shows 5:58
